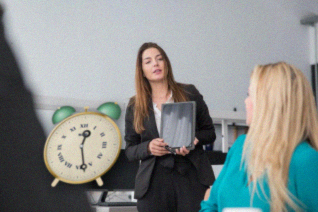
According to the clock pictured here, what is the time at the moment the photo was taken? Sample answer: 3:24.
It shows 12:28
